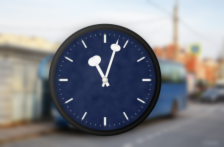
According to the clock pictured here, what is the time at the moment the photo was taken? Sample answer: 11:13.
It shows 11:03
